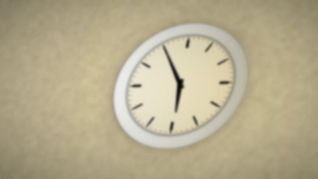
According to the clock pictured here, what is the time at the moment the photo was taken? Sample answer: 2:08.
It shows 5:55
